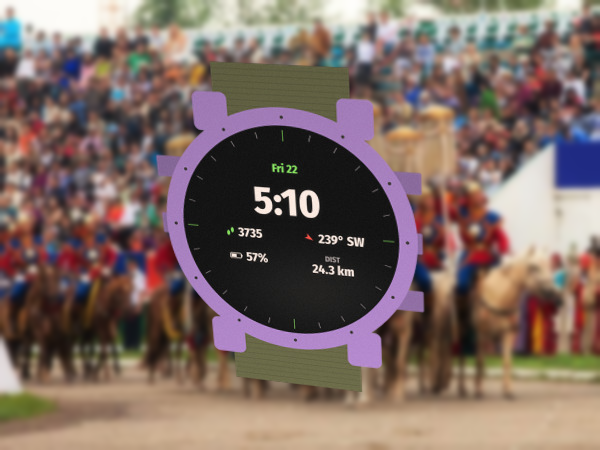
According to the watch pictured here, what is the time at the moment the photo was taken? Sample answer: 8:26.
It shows 5:10
